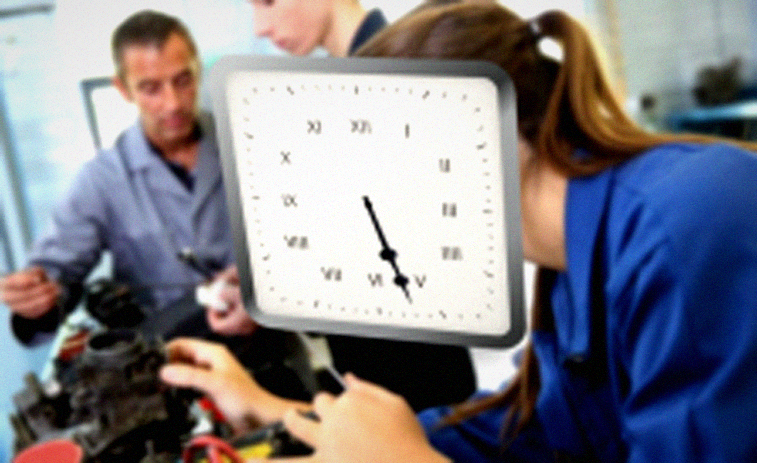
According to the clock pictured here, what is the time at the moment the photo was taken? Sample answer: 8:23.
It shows 5:27
